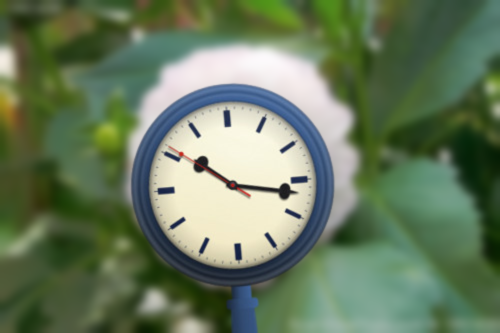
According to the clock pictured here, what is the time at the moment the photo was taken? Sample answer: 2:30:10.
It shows 10:16:51
